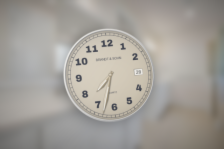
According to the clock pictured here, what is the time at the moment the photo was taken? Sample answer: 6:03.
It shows 7:33
